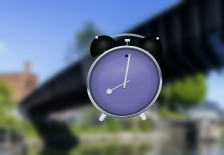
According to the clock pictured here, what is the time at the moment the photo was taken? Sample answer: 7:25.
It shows 8:01
